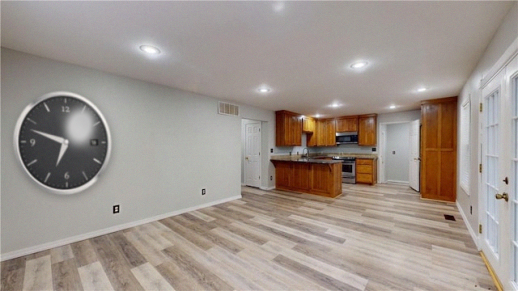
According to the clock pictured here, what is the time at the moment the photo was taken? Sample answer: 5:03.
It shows 6:48
